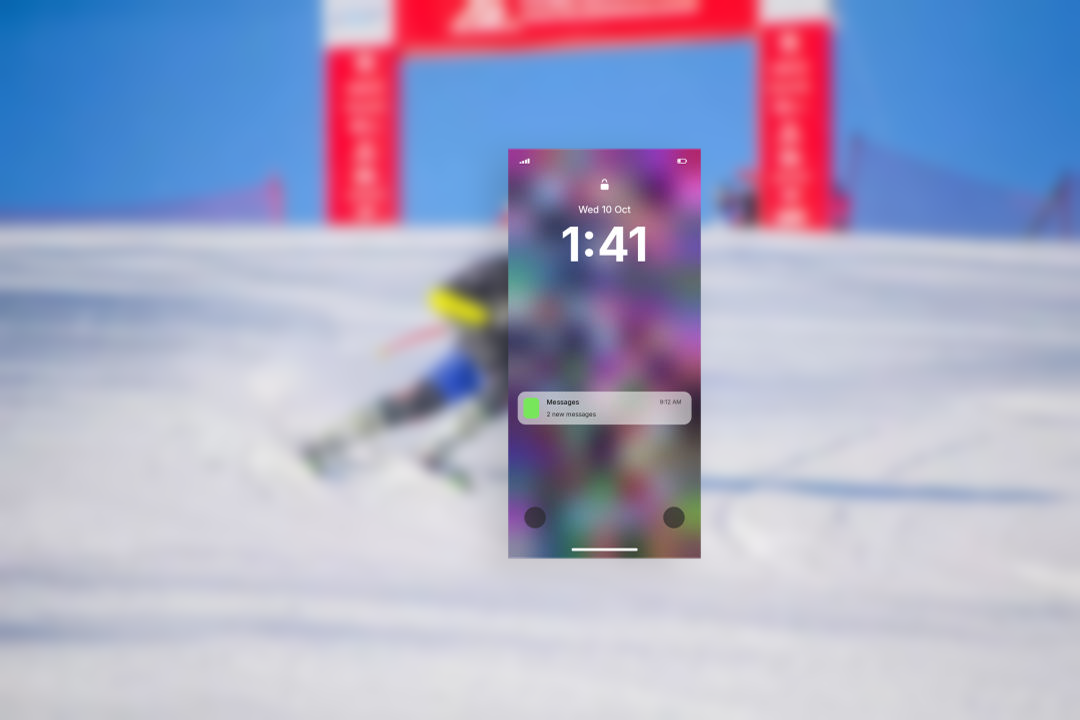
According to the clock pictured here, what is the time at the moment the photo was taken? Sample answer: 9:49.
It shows 1:41
